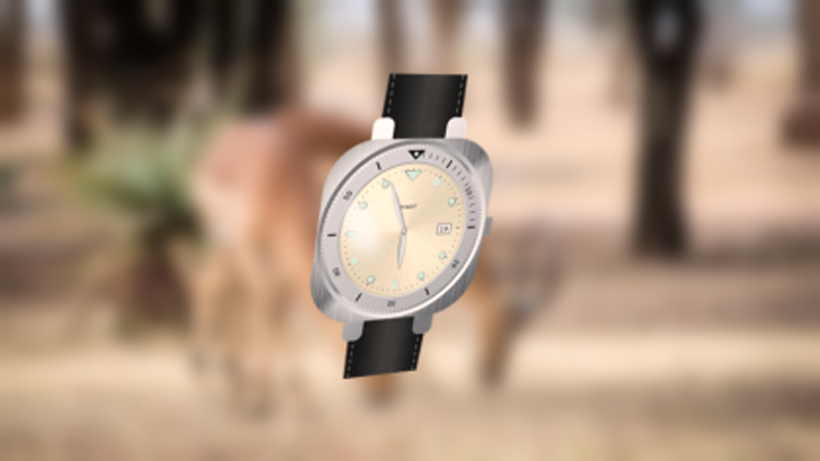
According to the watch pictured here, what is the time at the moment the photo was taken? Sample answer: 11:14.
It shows 5:56
